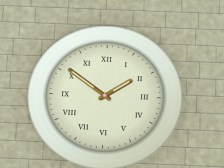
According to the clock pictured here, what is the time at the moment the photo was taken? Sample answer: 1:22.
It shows 1:51
